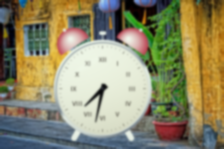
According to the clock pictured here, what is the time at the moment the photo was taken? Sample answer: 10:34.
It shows 7:32
